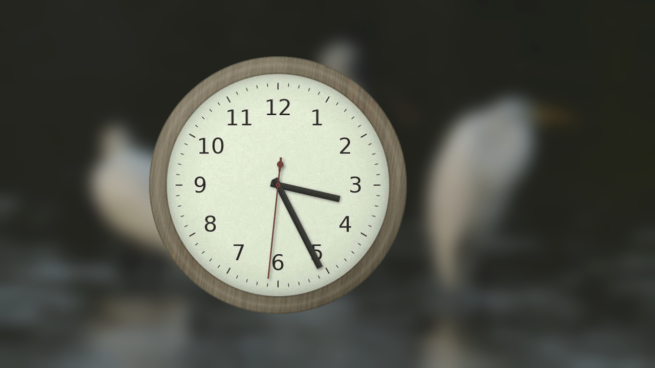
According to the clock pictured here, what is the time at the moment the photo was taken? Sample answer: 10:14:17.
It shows 3:25:31
